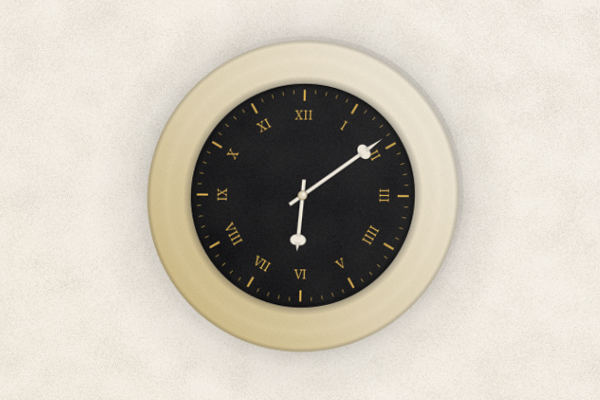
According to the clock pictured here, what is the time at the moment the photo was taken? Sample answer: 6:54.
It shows 6:09
